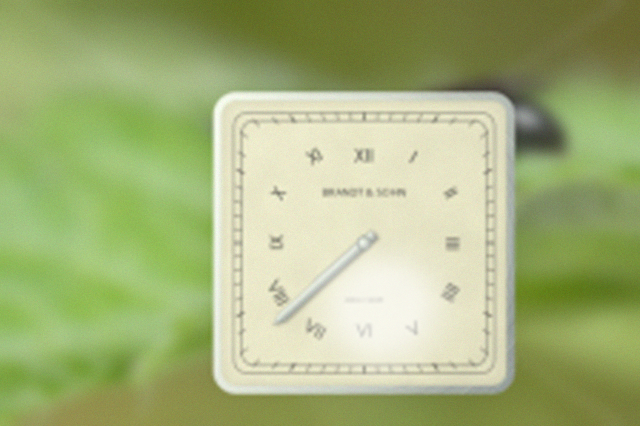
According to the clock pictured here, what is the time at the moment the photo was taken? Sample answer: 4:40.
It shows 7:38
